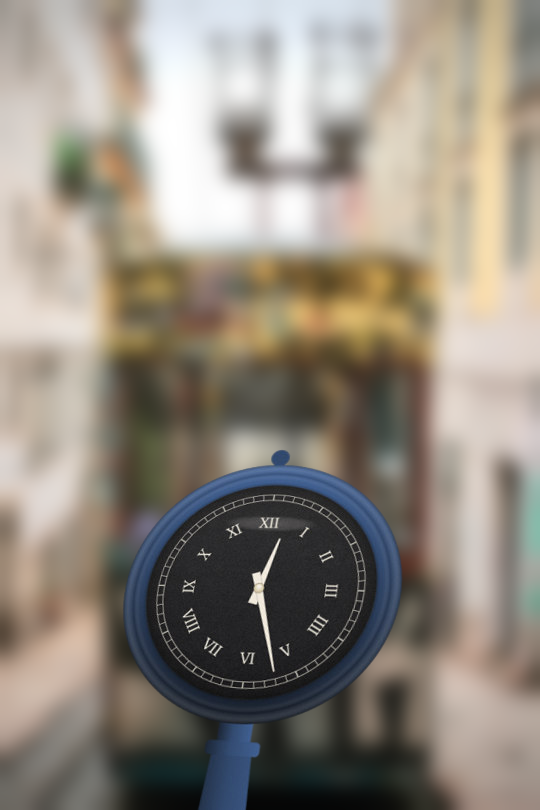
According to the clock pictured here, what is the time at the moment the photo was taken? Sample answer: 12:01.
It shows 12:27
